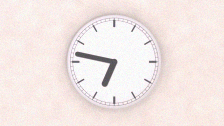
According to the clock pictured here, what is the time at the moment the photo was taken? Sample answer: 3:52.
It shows 6:47
